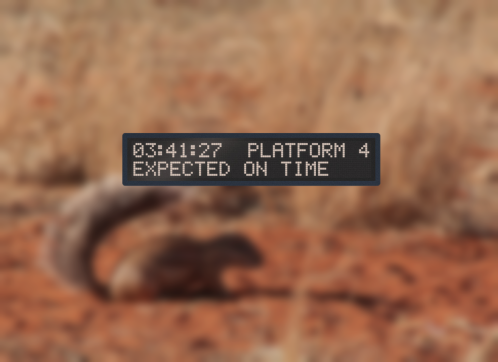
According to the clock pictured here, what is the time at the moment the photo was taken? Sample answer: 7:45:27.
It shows 3:41:27
